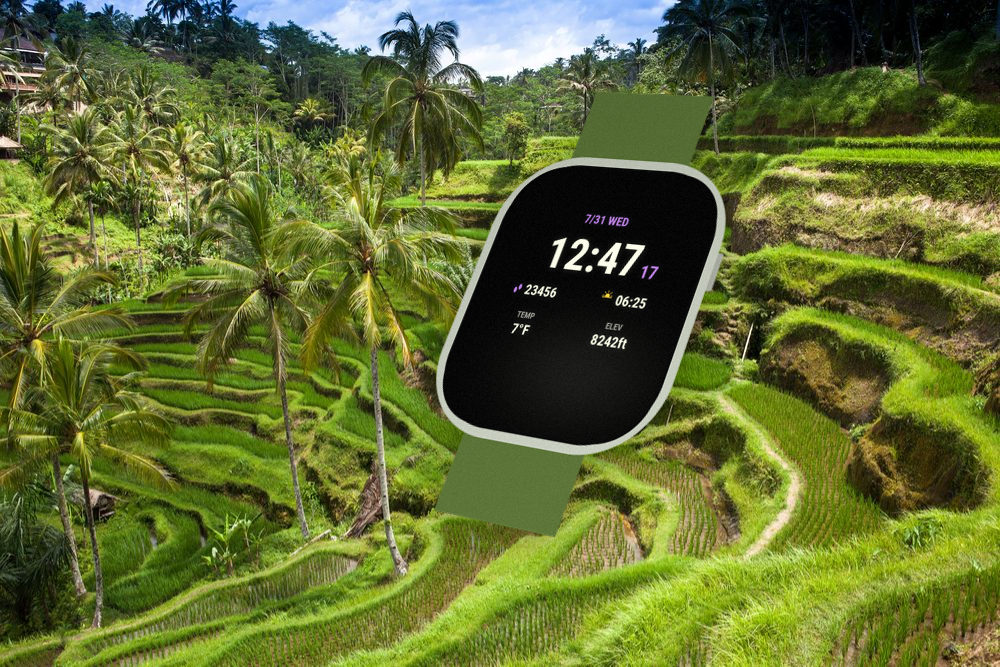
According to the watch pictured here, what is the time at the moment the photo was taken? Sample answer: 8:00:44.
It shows 12:47:17
